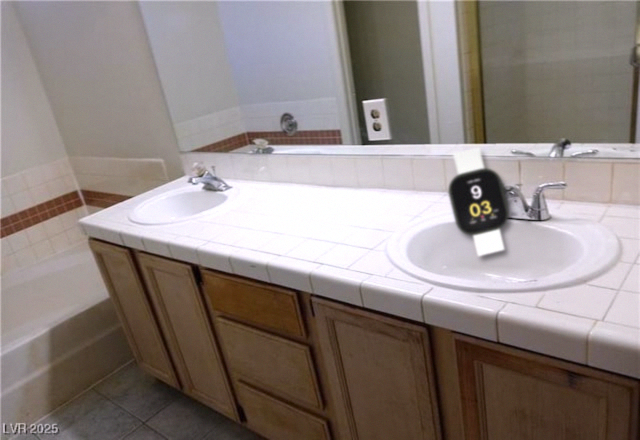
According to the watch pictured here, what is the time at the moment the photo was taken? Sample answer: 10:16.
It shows 9:03
